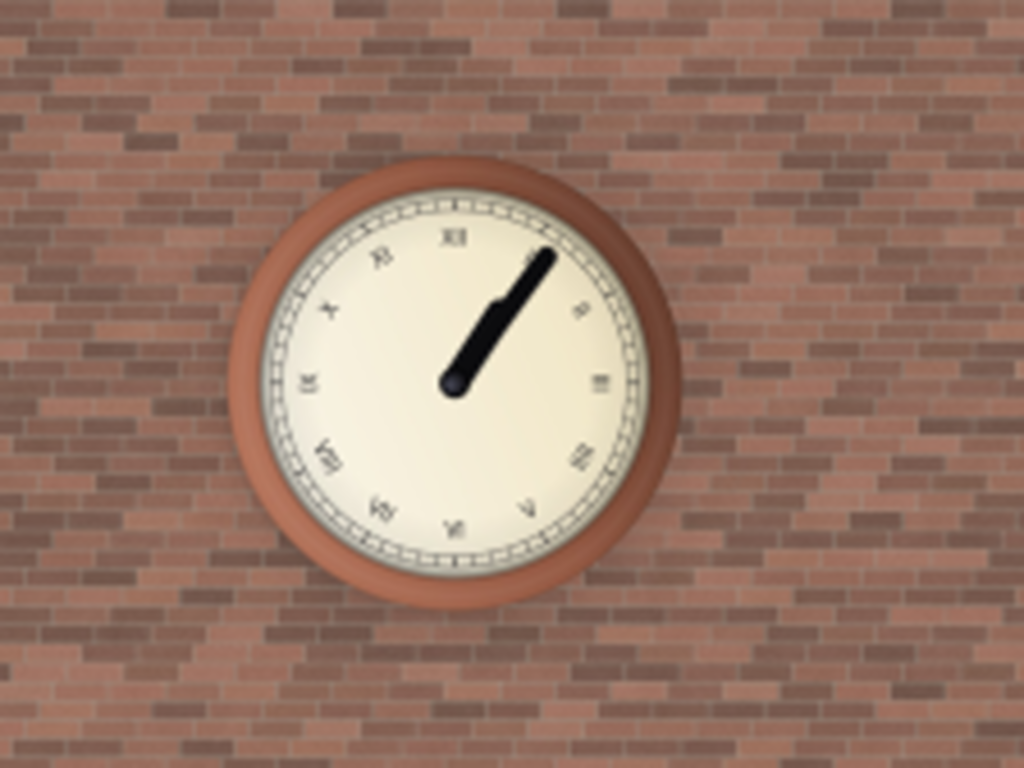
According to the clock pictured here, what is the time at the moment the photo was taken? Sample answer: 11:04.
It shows 1:06
